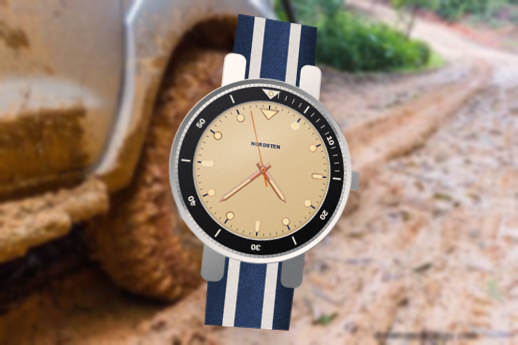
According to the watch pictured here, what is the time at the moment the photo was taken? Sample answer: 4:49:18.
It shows 4:37:57
